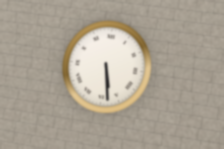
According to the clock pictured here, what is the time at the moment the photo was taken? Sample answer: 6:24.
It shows 5:28
